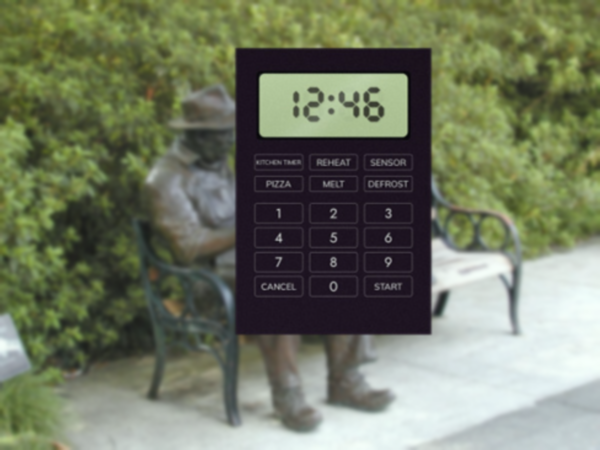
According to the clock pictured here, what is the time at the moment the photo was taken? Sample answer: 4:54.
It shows 12:46
